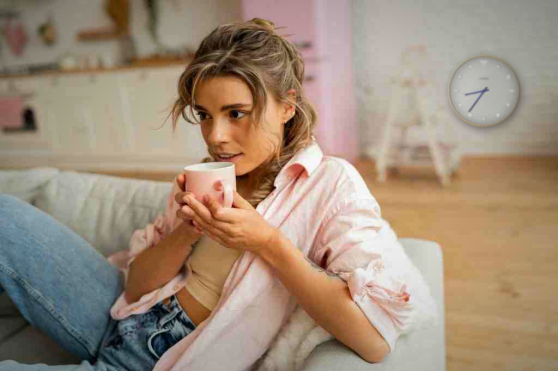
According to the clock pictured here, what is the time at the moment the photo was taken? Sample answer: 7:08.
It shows 8:36
